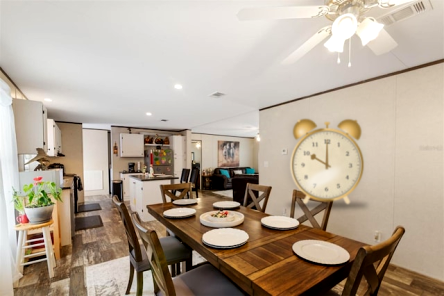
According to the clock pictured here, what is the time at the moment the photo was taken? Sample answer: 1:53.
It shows 10:00
